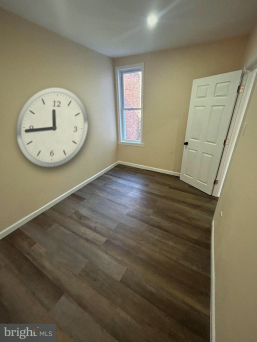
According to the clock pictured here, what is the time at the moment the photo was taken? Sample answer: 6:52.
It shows 11:44
